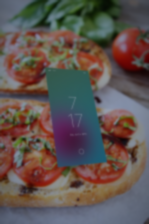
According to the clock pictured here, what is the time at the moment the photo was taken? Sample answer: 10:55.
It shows 7:17
